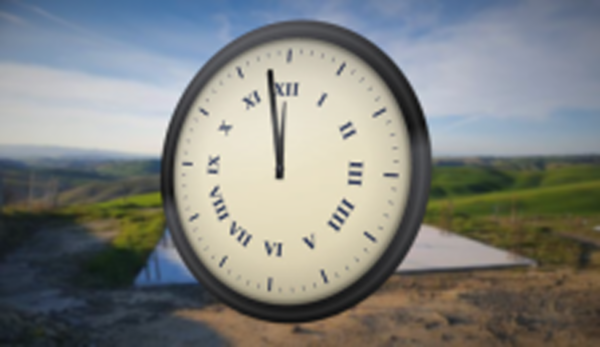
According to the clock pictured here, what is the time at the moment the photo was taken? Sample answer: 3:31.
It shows 11:58
